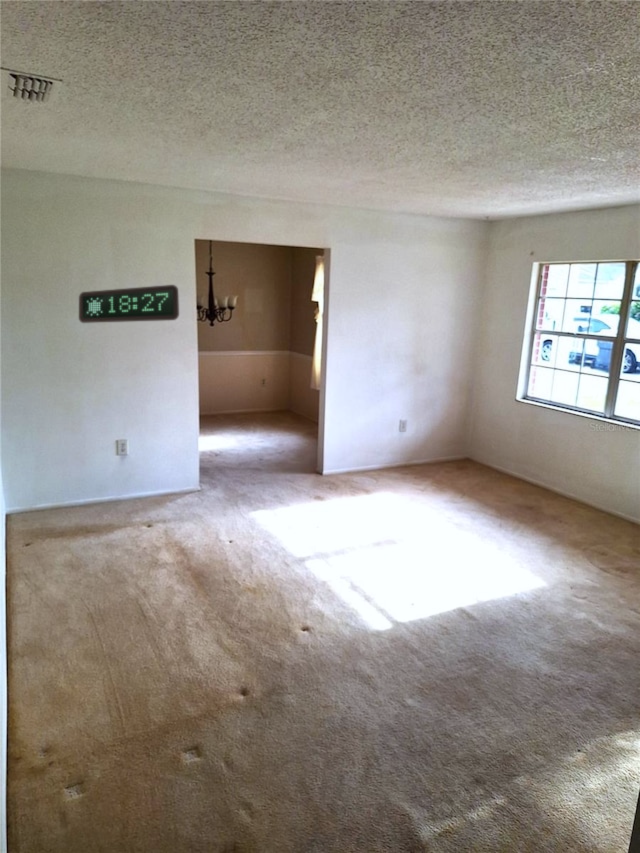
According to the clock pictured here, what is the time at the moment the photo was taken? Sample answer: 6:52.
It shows 18:27
